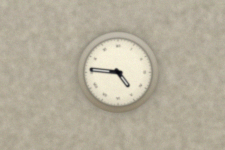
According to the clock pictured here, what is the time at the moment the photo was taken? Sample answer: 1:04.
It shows 4:46
